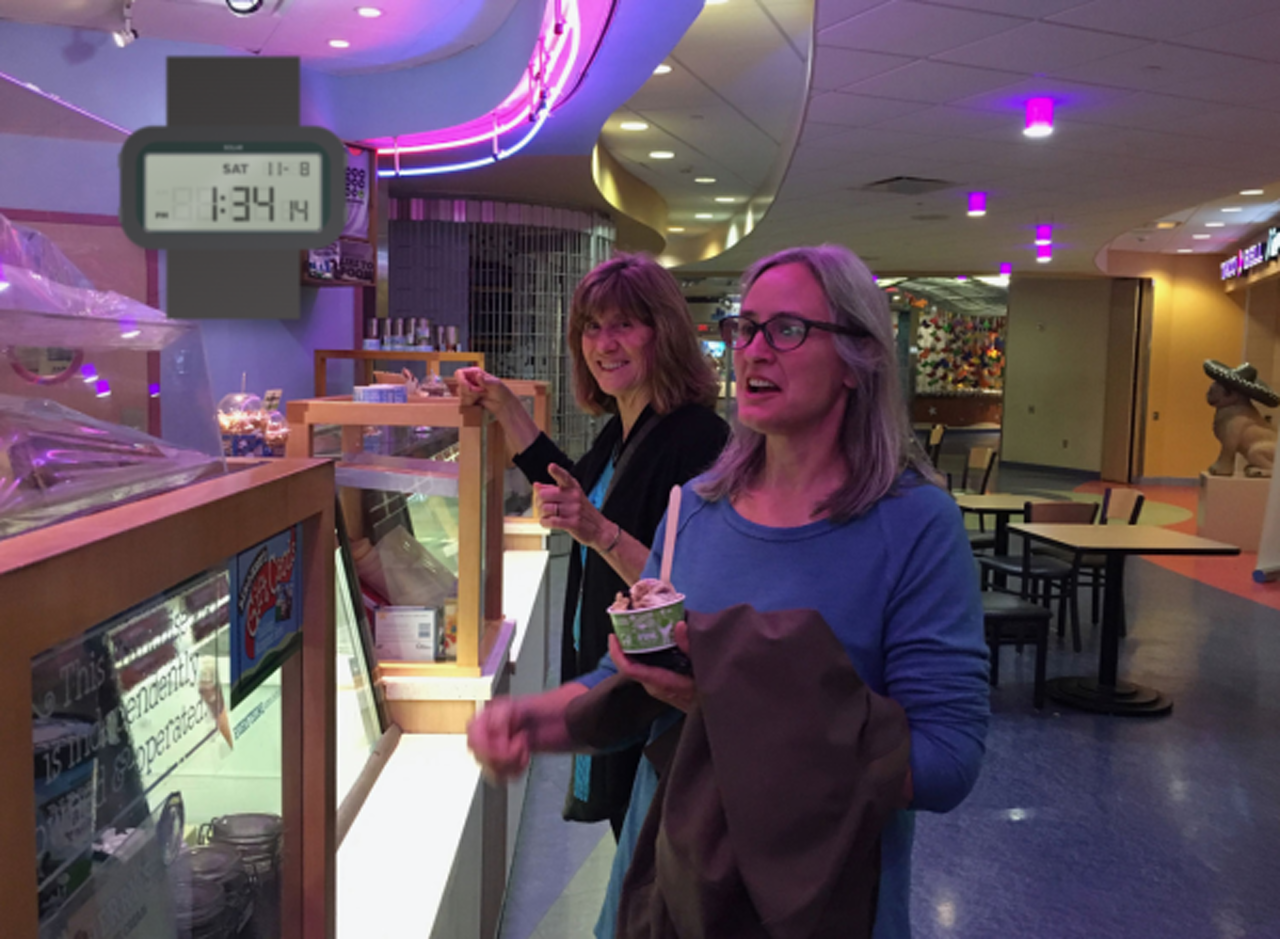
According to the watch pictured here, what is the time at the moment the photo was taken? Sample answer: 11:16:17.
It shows 1:34:14
